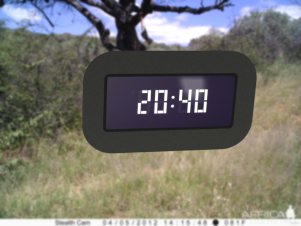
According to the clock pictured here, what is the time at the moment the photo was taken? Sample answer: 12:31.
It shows 20:40
